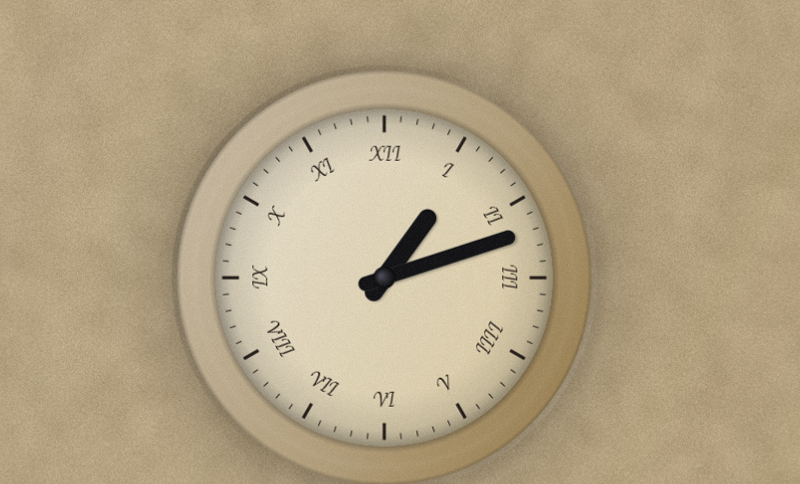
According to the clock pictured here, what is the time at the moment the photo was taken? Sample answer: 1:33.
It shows 1:12
